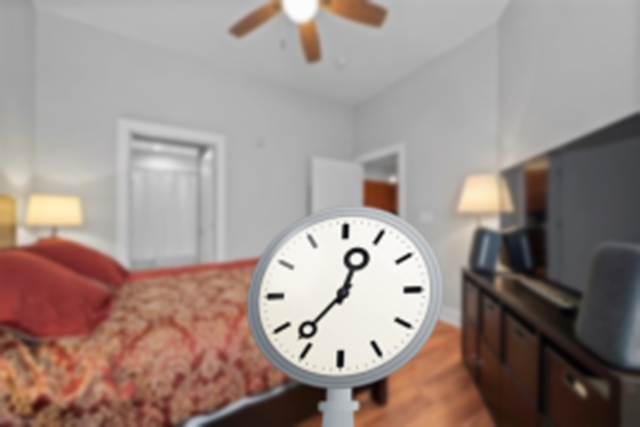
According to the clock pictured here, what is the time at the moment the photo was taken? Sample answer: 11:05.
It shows 12:37
